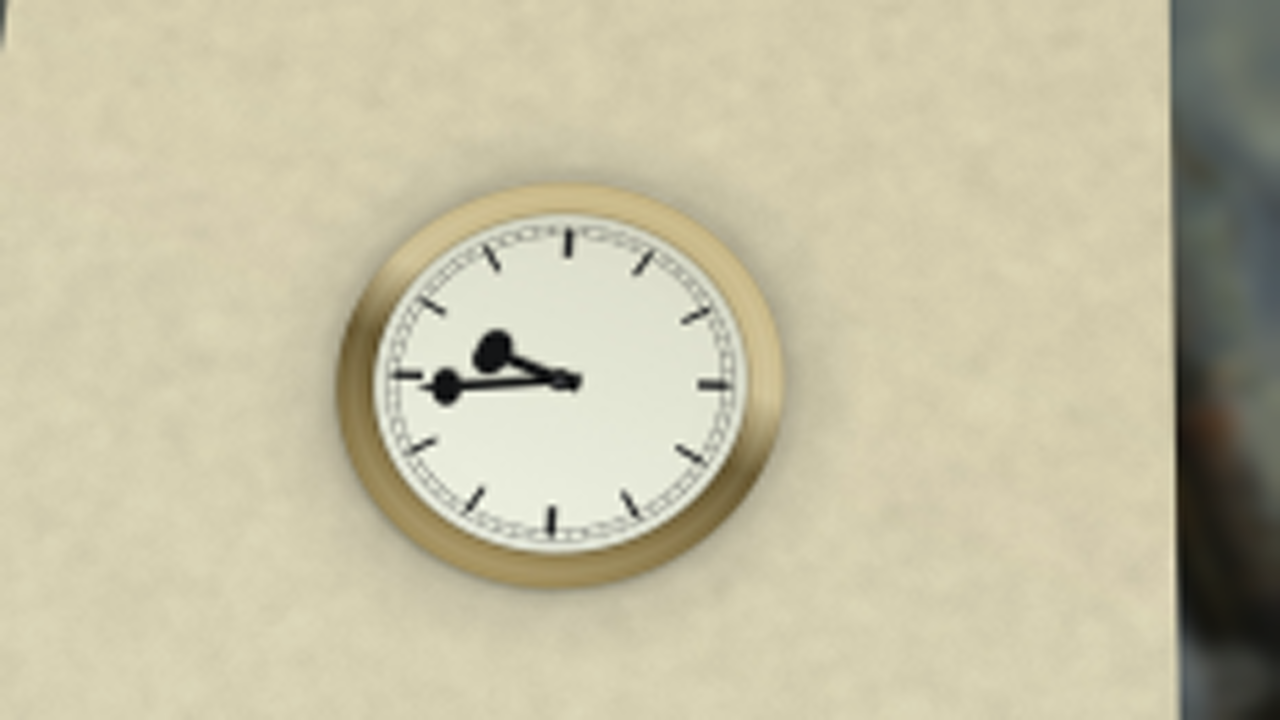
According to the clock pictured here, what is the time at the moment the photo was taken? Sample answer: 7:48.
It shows 9:44
